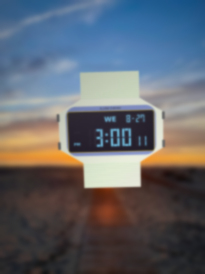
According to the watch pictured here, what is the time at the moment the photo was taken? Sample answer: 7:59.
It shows 3:00
